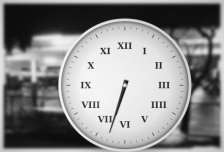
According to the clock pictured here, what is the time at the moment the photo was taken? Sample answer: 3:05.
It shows 6:33
